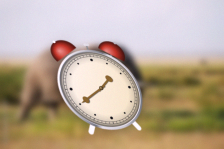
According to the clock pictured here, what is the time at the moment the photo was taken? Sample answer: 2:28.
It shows 1:40
